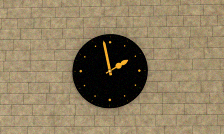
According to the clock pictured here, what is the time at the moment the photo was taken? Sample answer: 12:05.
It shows 1:58
